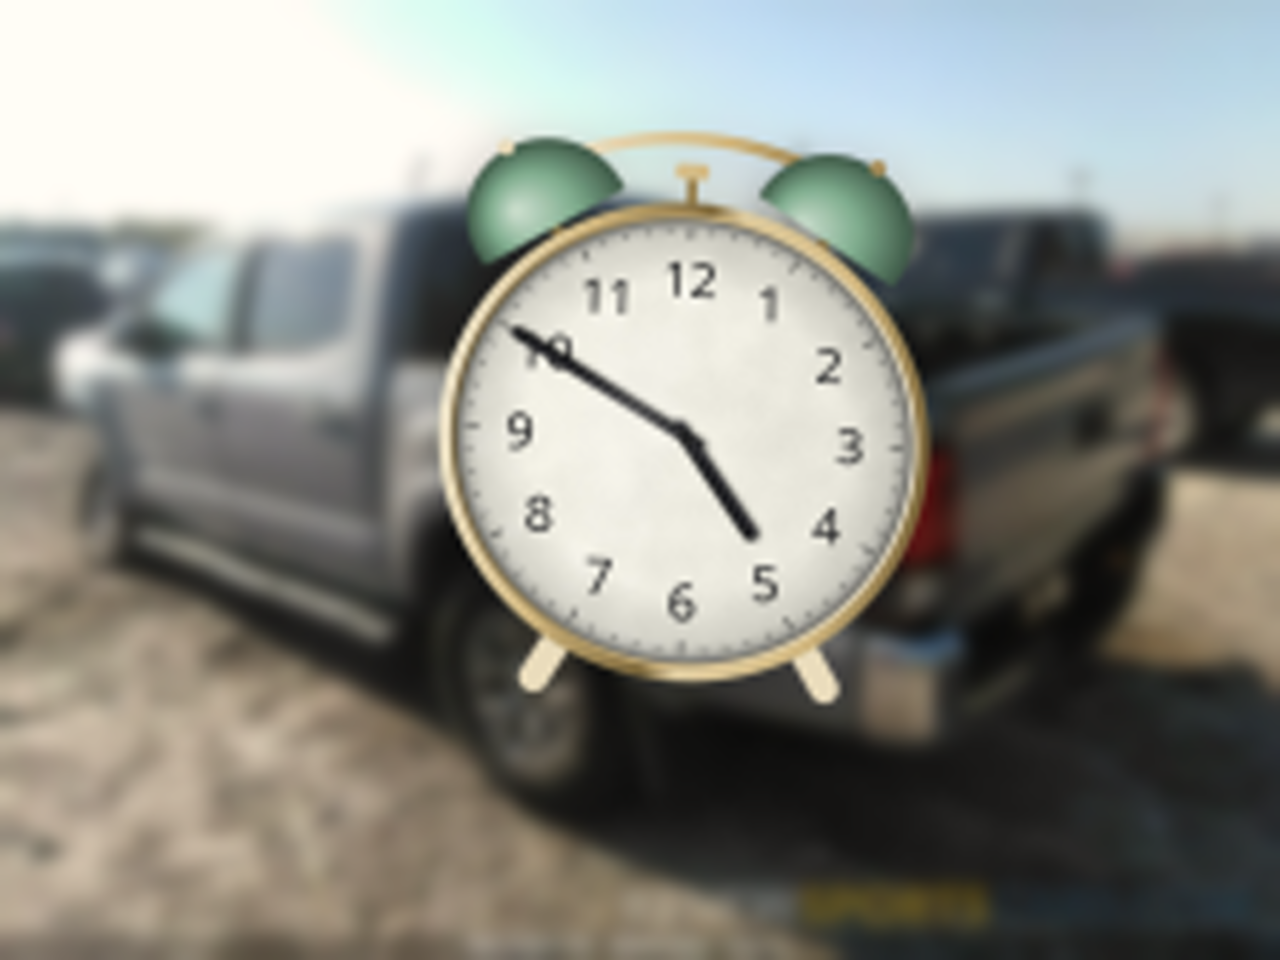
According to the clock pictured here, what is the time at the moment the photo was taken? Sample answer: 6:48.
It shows 4:50
